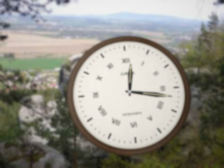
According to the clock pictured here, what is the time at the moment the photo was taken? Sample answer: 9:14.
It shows 12:17
